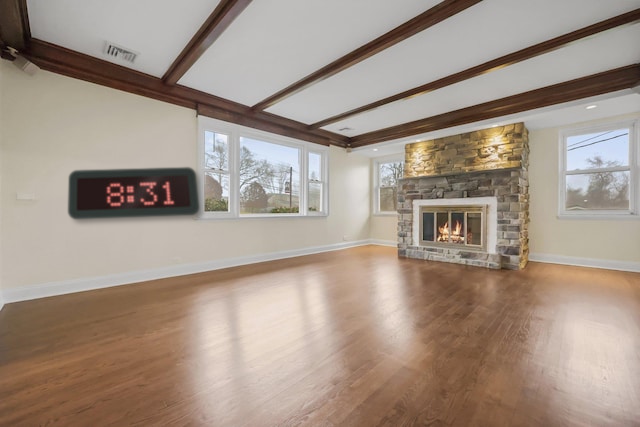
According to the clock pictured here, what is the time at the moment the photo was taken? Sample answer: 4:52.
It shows 8:31
